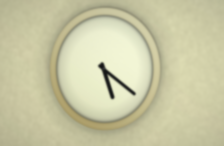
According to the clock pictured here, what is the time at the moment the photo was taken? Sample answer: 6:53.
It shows 5:21
